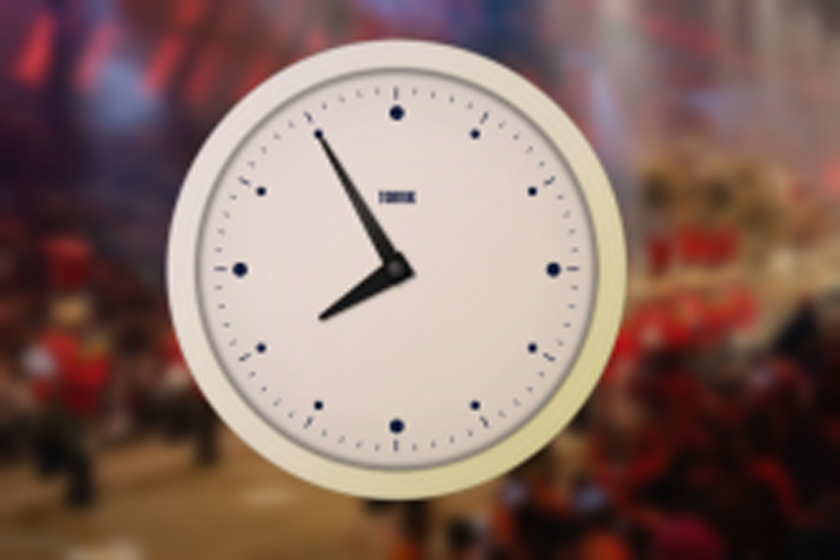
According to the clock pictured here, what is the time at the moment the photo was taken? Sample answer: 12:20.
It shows 7:55
